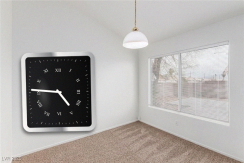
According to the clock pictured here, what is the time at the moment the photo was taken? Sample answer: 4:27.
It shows 4:46
